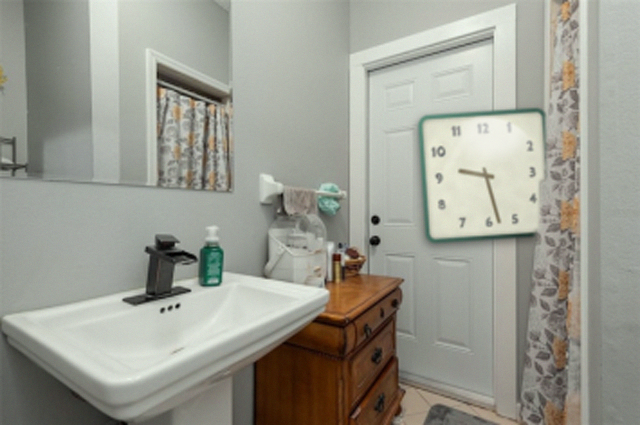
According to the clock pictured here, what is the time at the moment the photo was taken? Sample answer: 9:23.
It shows 9:28
